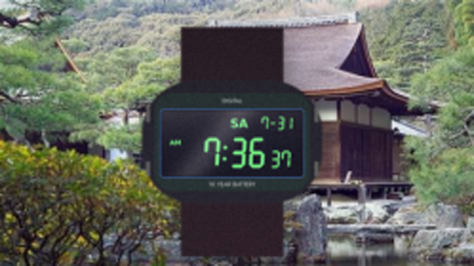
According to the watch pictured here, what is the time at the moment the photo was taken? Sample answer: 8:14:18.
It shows 7:36:37
